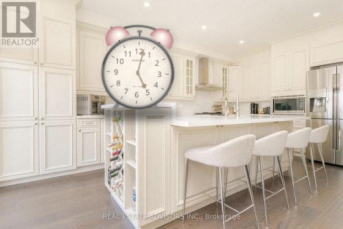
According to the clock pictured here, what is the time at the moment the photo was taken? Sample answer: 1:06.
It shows 5:02
